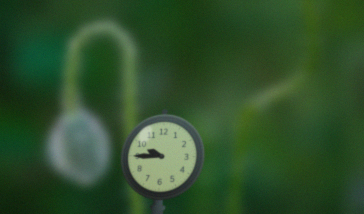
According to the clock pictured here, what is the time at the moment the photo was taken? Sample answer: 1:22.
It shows 9:45
